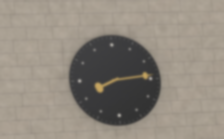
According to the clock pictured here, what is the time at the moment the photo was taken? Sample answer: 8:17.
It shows 8:14
